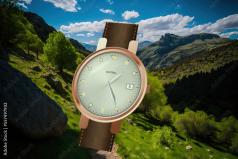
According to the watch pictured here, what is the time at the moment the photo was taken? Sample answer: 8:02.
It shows 1:25
